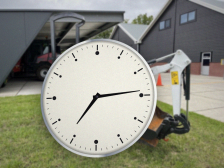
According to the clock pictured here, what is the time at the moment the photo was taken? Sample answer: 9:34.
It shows 7:14
